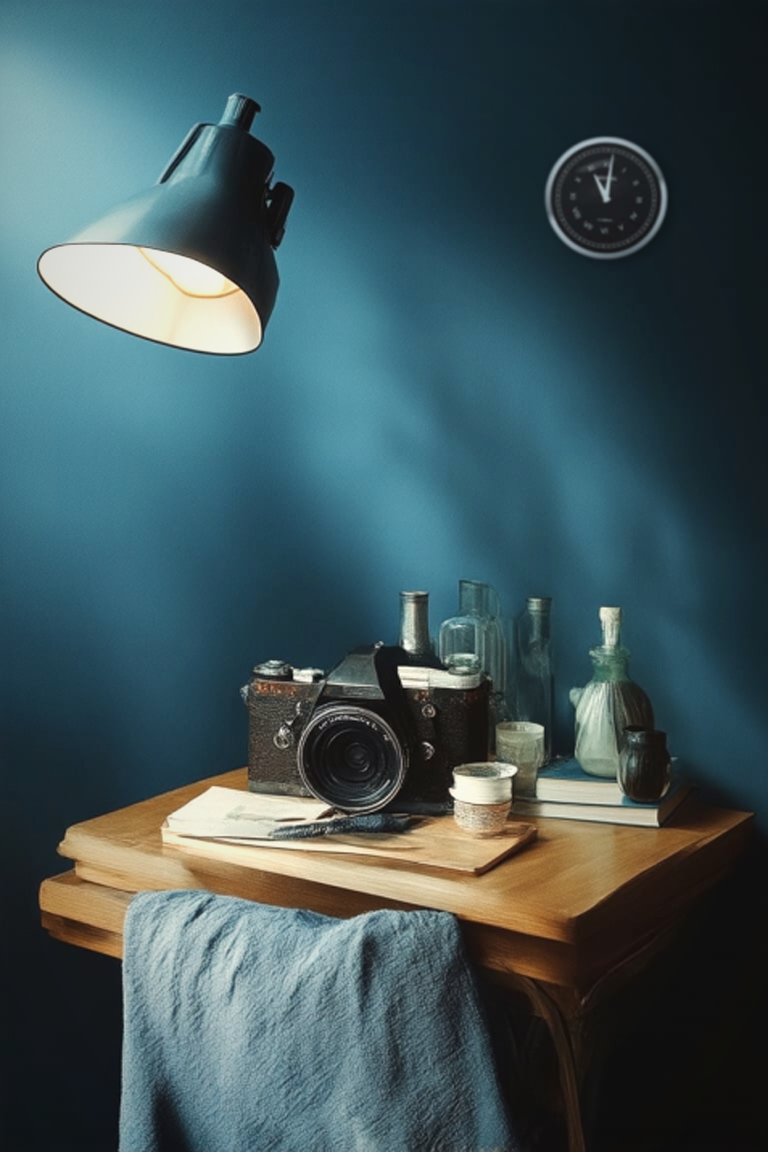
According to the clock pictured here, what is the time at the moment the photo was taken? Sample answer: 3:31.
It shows 11:01
